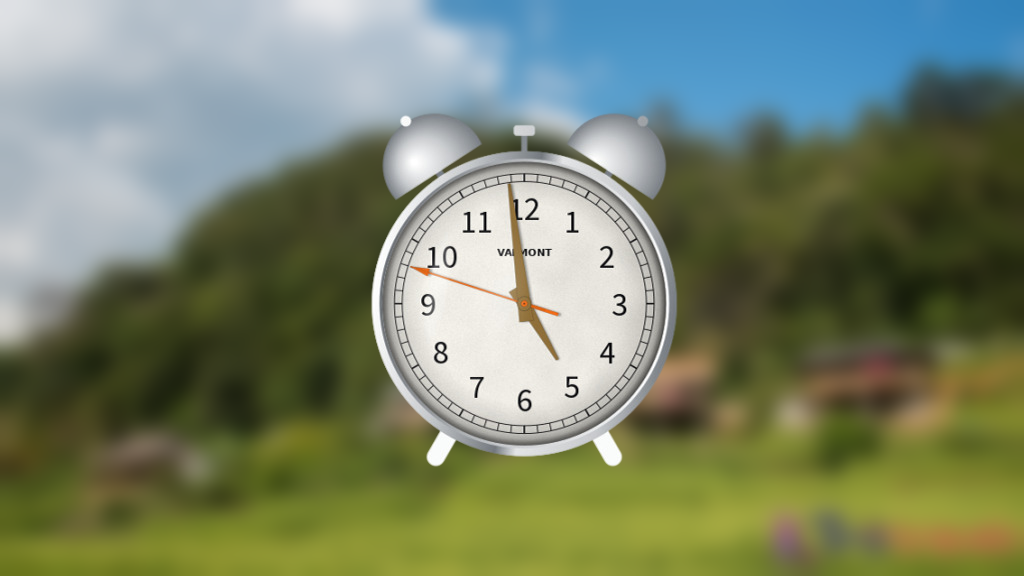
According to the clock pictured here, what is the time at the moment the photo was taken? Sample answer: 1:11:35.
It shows 4:58:48
